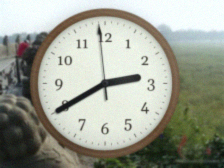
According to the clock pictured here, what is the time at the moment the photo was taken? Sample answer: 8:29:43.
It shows 2:39:59
